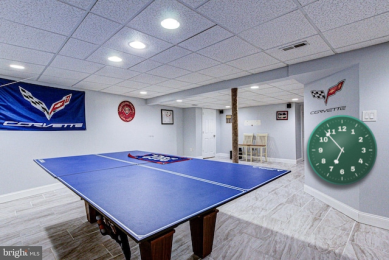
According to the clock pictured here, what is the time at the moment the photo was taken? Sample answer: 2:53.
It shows 6:53
